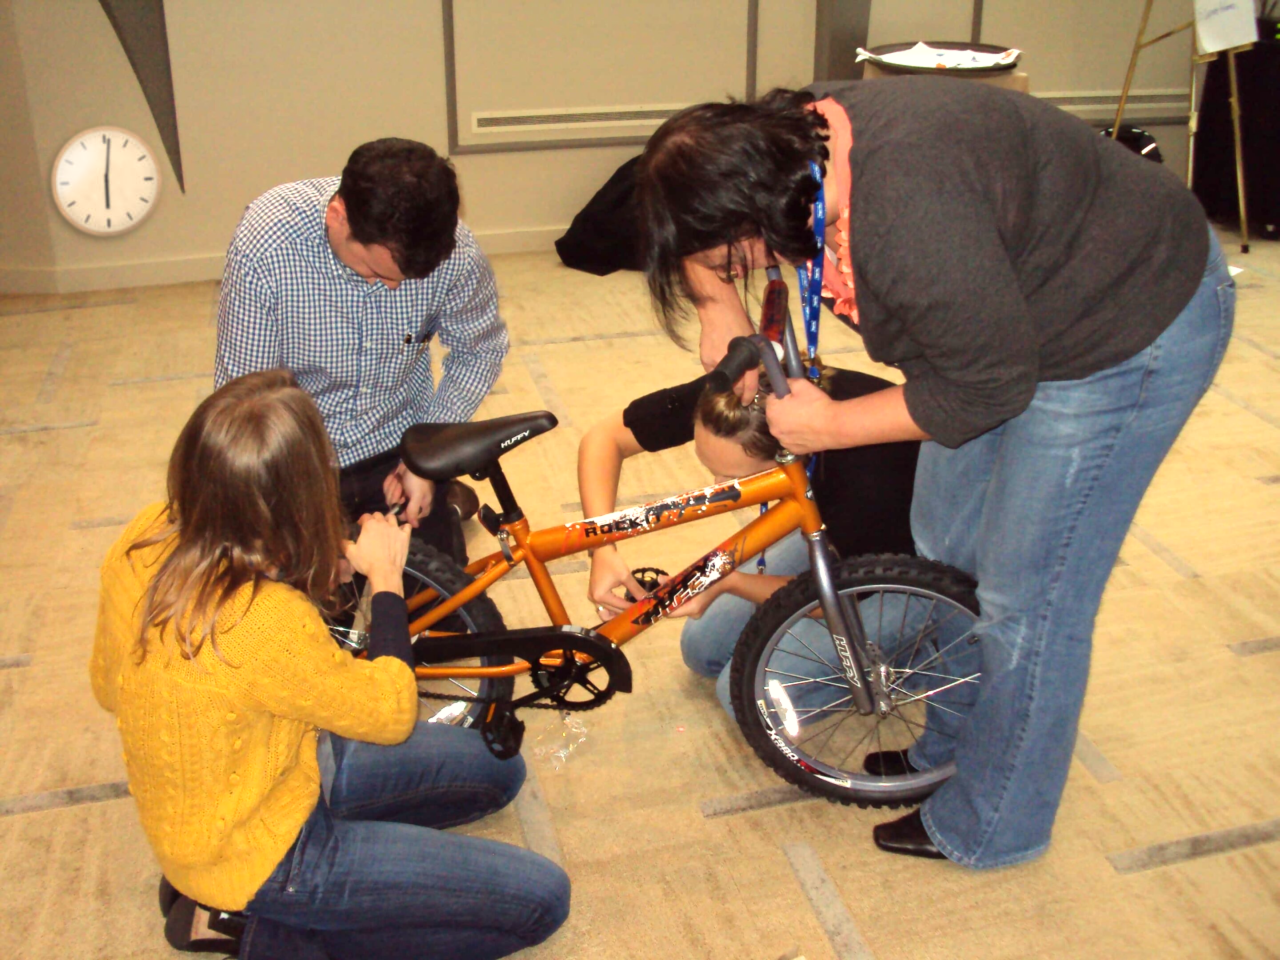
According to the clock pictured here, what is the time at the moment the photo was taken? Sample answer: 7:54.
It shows 6:01
